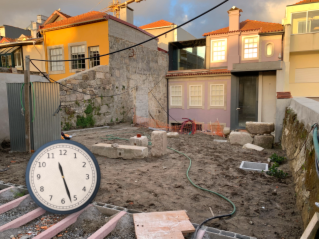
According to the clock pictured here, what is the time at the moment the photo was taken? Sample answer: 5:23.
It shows 11:27
